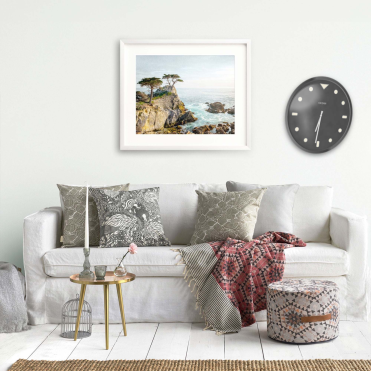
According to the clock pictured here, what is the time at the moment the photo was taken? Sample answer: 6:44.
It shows 6:31
